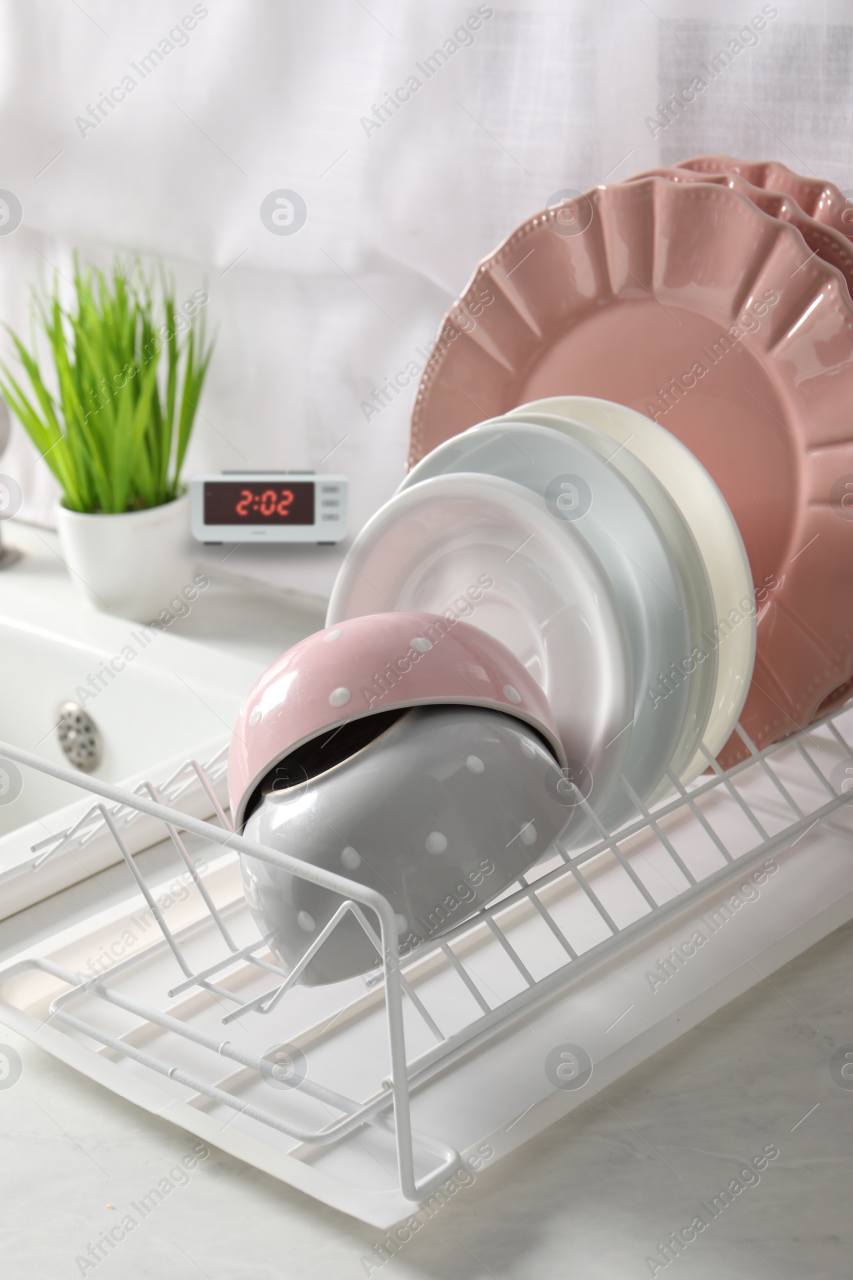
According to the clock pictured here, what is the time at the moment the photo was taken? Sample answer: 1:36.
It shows 2:02
